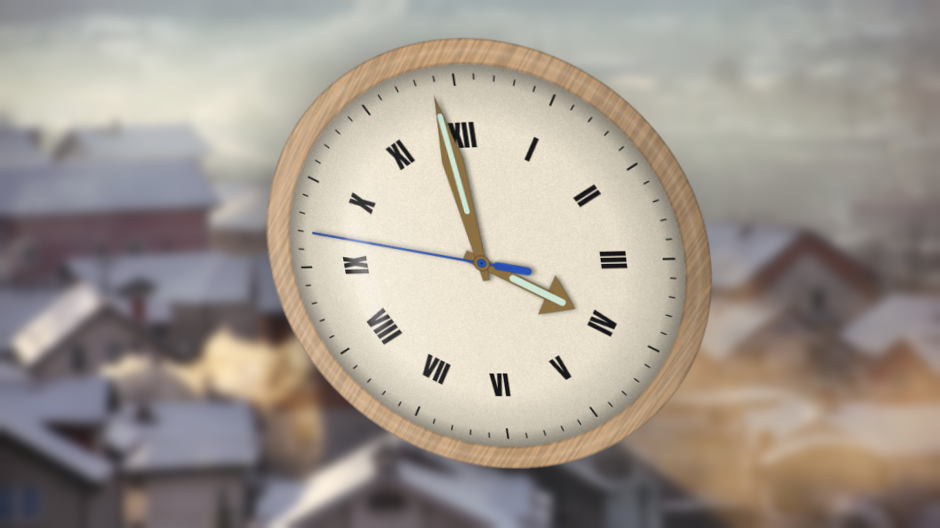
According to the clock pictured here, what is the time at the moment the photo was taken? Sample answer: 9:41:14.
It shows 3:58:47
